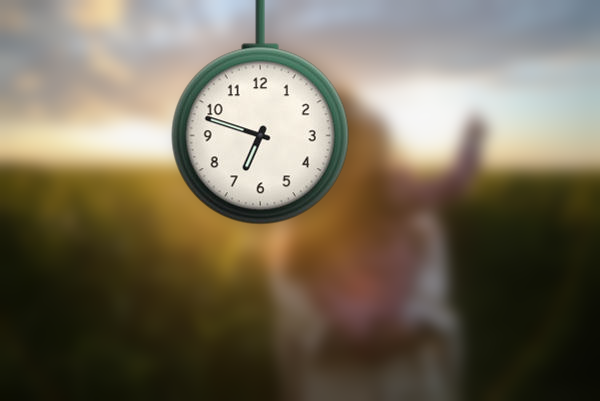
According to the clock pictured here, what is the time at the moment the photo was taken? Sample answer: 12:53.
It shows 6:48
